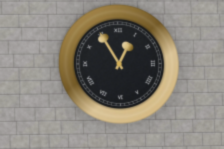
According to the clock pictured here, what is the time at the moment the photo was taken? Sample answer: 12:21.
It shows 12:55
